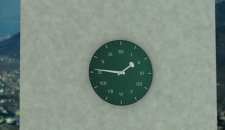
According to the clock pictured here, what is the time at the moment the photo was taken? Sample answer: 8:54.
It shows 1:46
